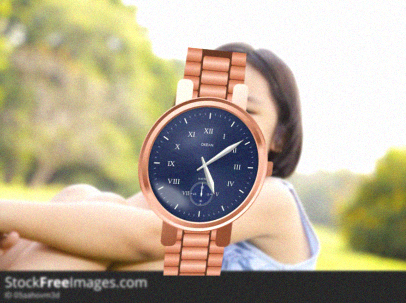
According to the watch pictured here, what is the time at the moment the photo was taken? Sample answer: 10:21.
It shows 5:09
